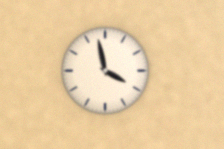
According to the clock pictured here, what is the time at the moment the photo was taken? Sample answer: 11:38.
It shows 3:58
